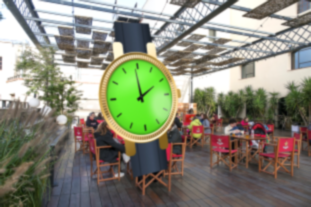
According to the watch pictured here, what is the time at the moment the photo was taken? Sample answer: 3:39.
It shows 1:59
